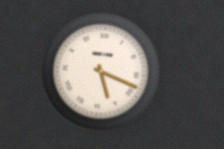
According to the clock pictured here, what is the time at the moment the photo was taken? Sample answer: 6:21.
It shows 5:18
